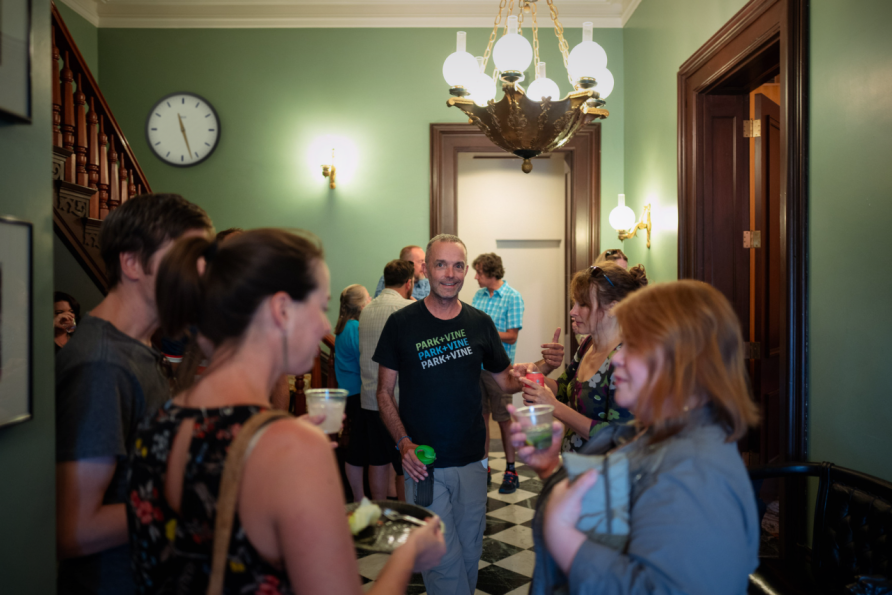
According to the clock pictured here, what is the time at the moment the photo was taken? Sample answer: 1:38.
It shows 11:27
